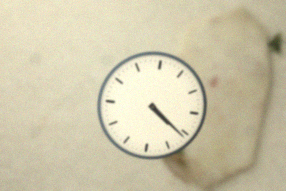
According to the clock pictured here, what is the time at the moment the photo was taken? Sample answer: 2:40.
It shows 4:21
